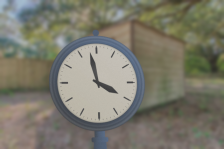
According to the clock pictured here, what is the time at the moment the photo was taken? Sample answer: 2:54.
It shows 3:58
